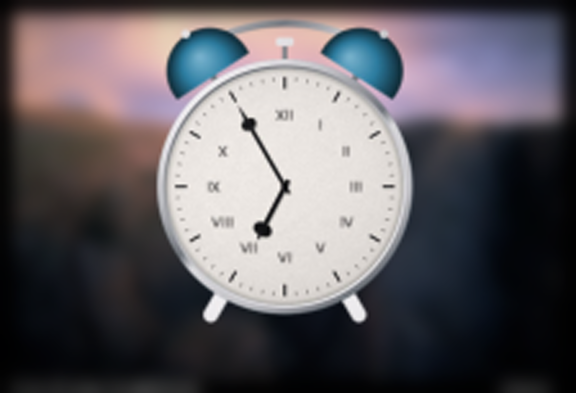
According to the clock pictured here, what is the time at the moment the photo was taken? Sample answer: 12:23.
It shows 6:55
